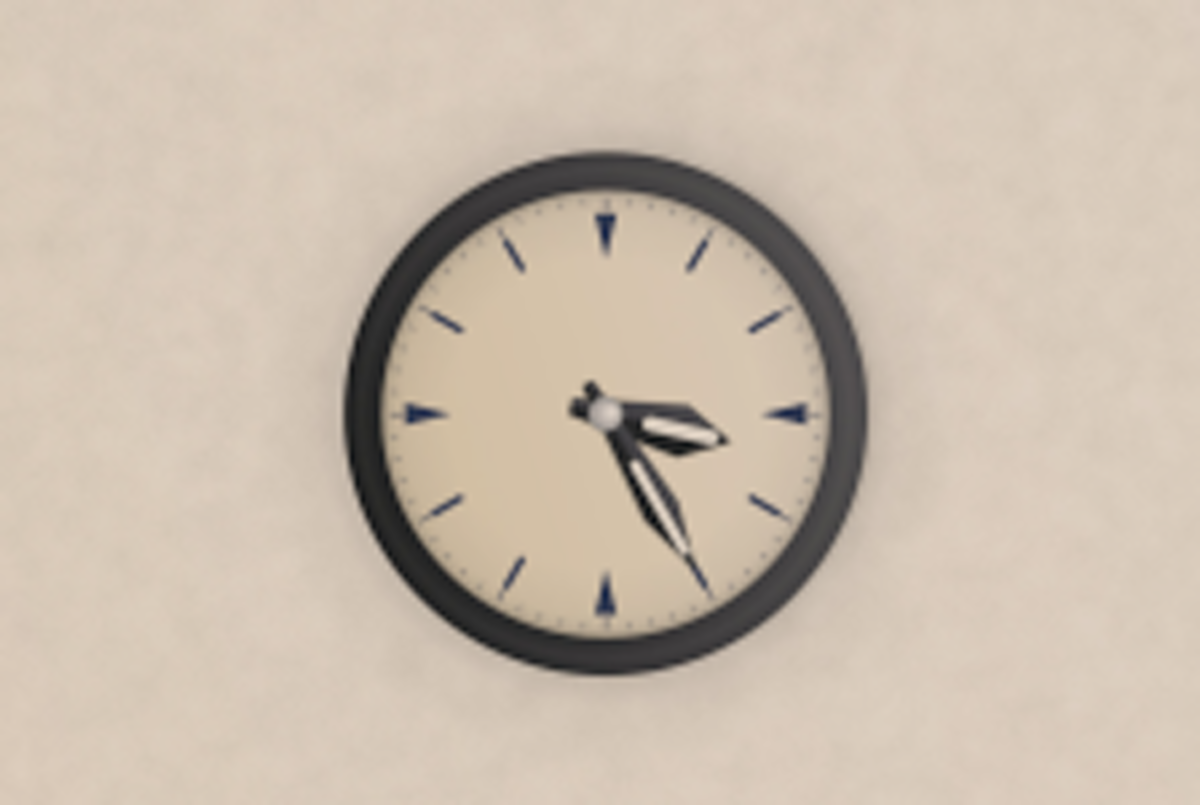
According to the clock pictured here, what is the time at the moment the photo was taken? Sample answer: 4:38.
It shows 3:25
